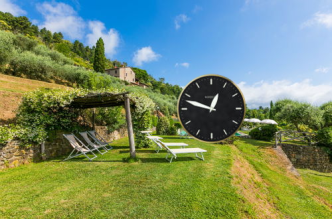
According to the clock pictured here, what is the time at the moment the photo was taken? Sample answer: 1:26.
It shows 12:48
